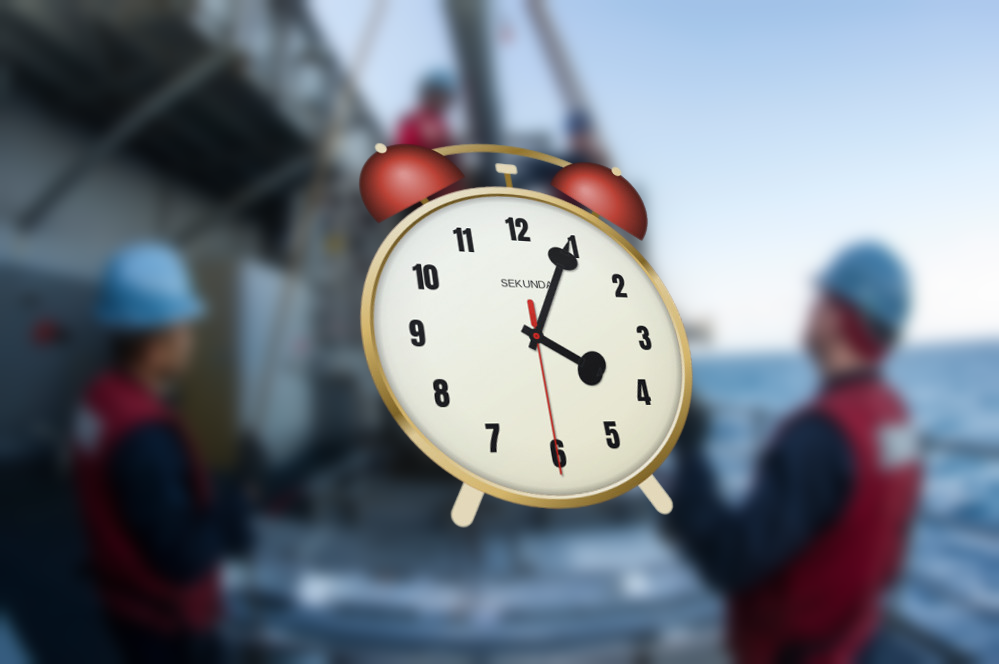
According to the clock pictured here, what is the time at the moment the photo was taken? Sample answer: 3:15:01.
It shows 4:04:30
